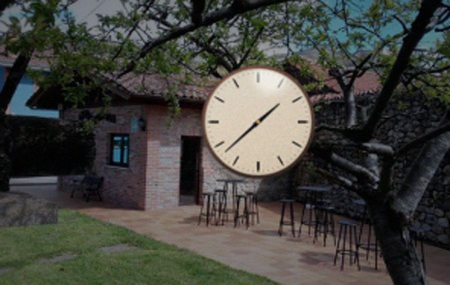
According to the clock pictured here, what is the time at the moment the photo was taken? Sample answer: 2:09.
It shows 1:38
